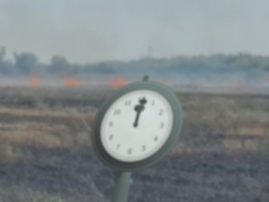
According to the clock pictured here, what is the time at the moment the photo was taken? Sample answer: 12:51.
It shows 12:01
